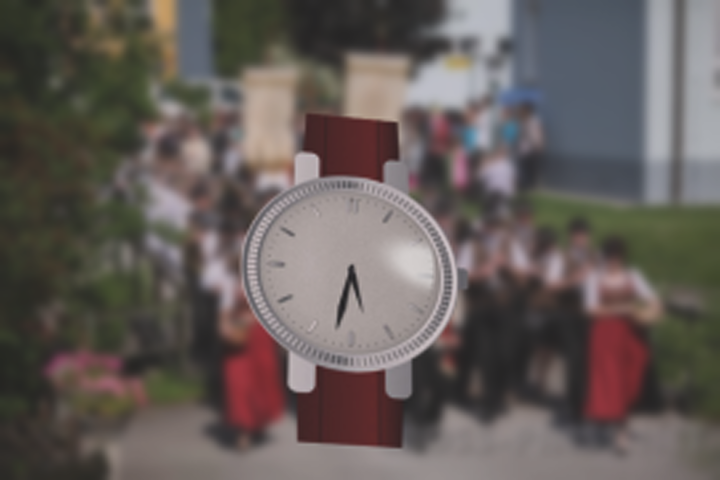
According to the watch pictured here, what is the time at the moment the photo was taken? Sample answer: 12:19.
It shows 5:32
